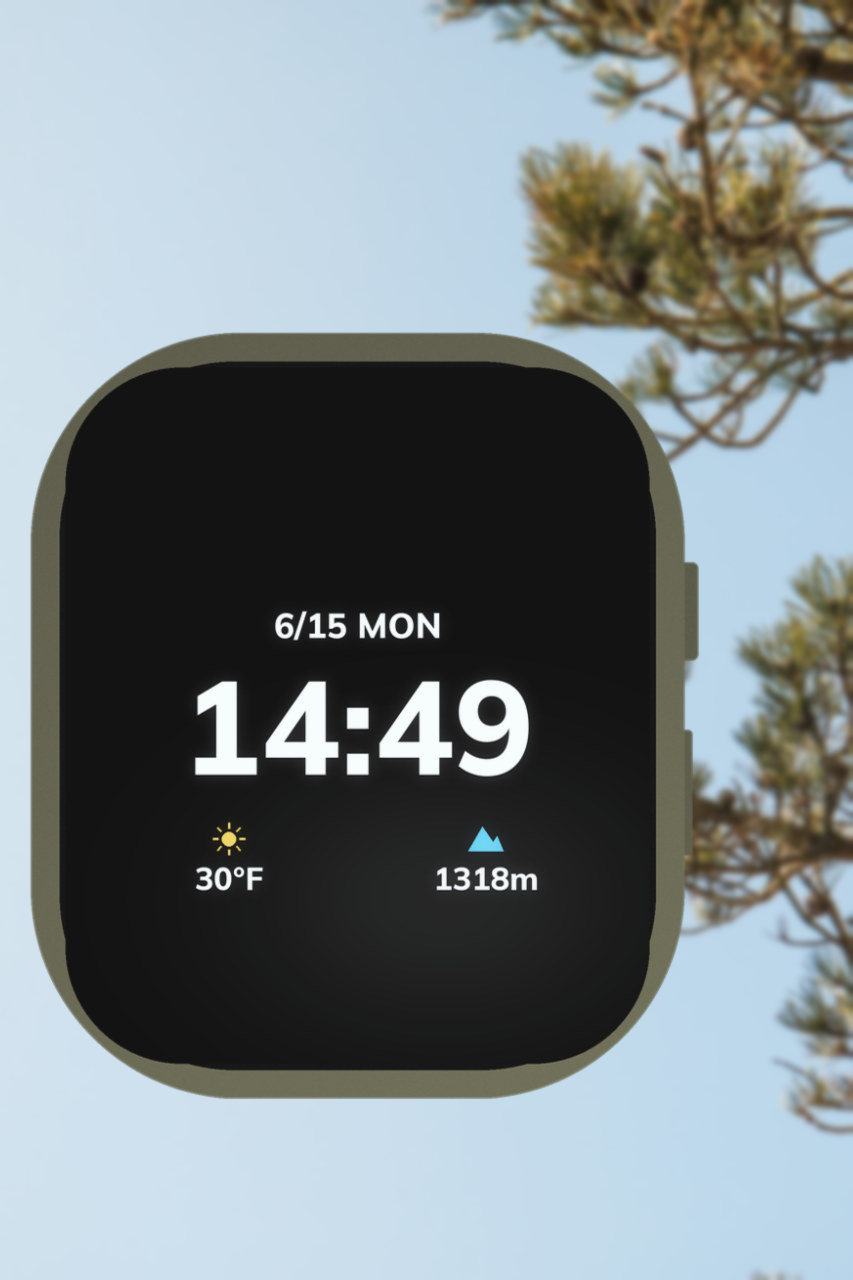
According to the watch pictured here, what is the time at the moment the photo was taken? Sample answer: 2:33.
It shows 14:49
